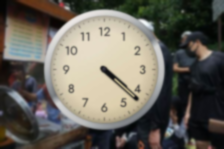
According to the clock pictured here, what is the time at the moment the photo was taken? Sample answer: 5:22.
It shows 4:22
